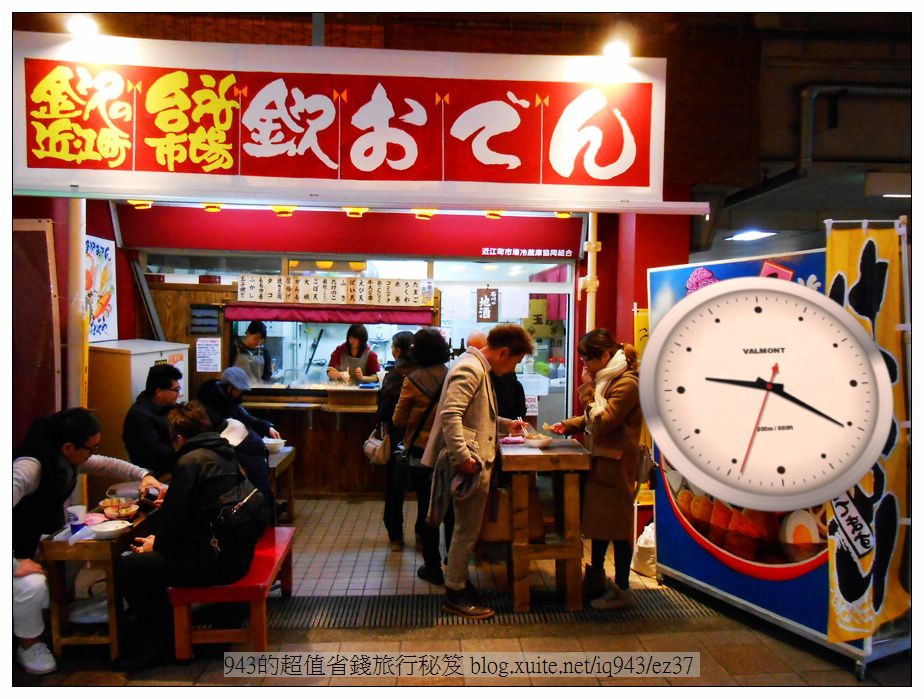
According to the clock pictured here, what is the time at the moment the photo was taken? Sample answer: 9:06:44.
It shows 9:20:34
